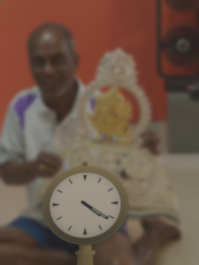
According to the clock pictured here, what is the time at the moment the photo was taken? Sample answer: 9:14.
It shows 4:21
